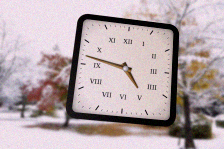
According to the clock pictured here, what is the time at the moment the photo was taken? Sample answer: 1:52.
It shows 4:47
